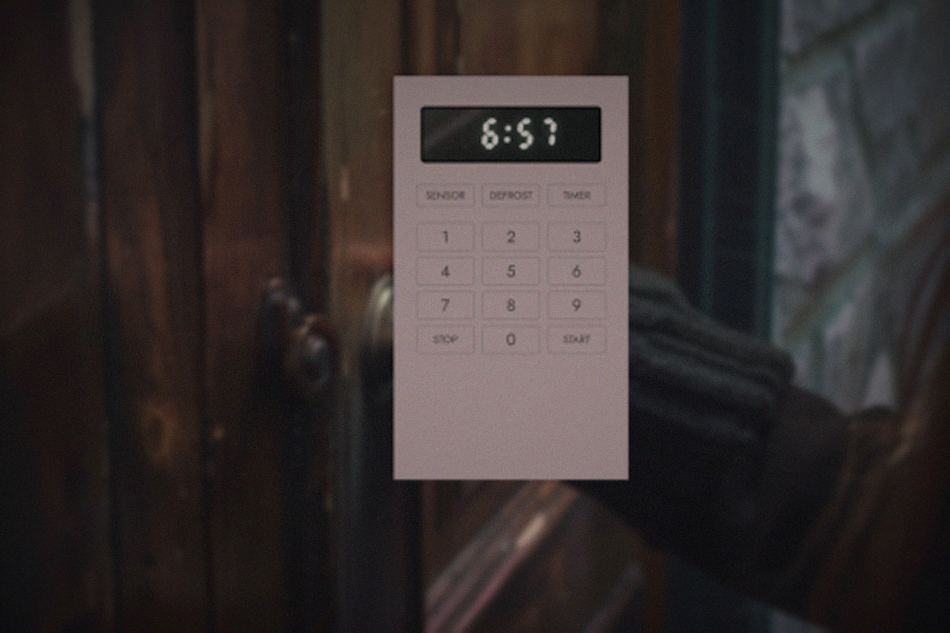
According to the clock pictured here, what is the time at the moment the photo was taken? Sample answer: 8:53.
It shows 6:57
